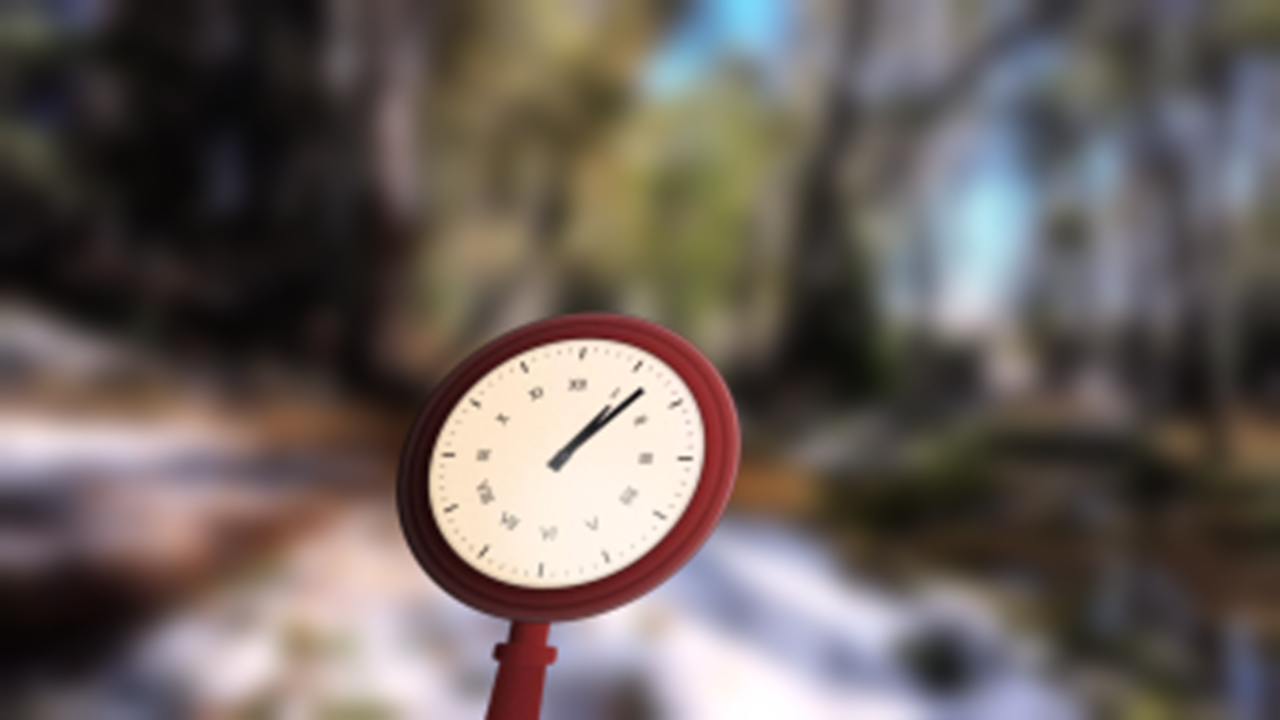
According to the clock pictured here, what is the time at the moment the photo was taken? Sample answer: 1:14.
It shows 1:07
